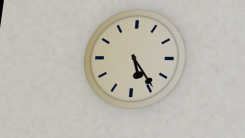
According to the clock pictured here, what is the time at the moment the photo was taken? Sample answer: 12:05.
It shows 5:24
